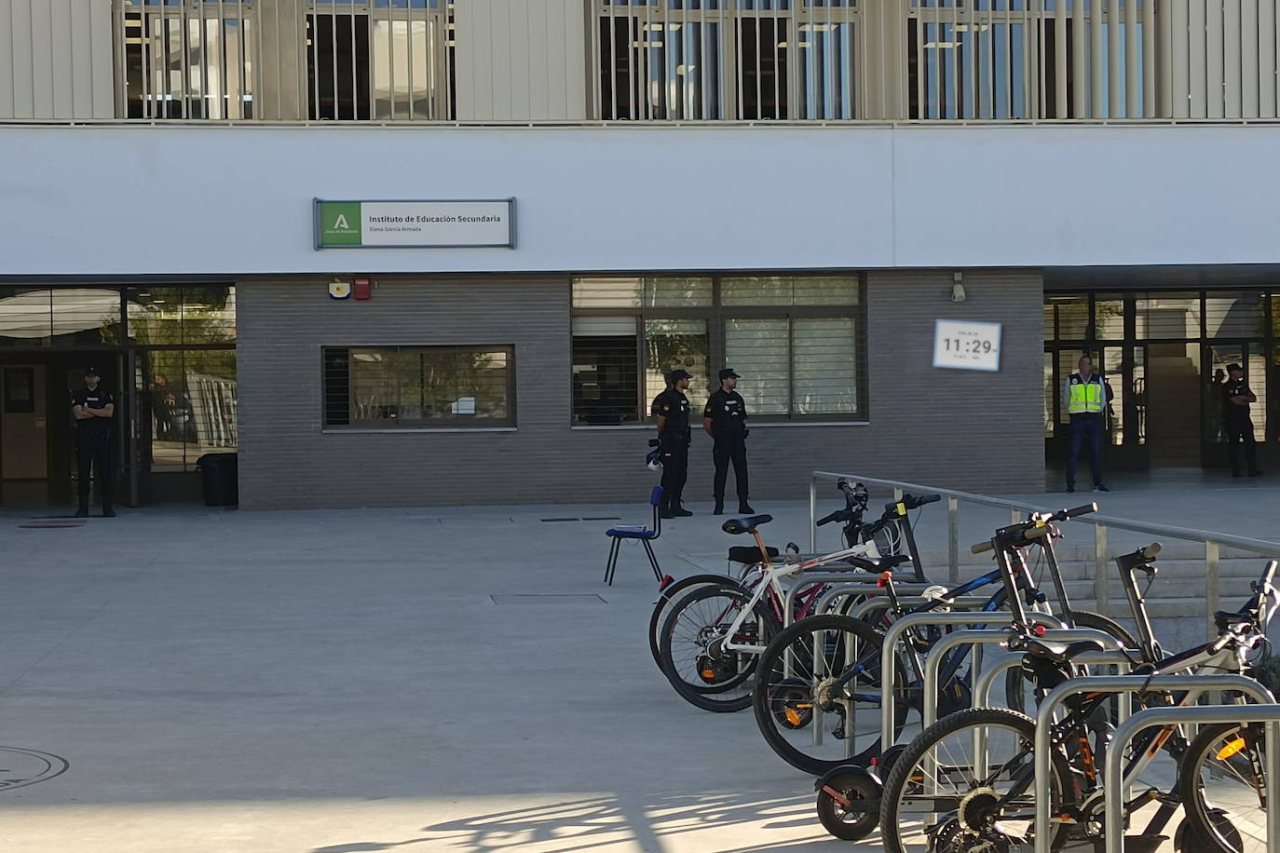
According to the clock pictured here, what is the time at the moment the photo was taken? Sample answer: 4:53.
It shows 11:29
